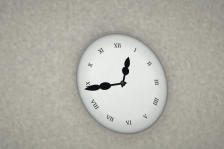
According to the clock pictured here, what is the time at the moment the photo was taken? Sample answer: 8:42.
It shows 12:44
